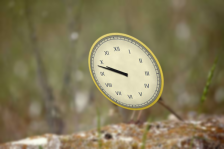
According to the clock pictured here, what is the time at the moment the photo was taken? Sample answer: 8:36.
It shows 9:48
